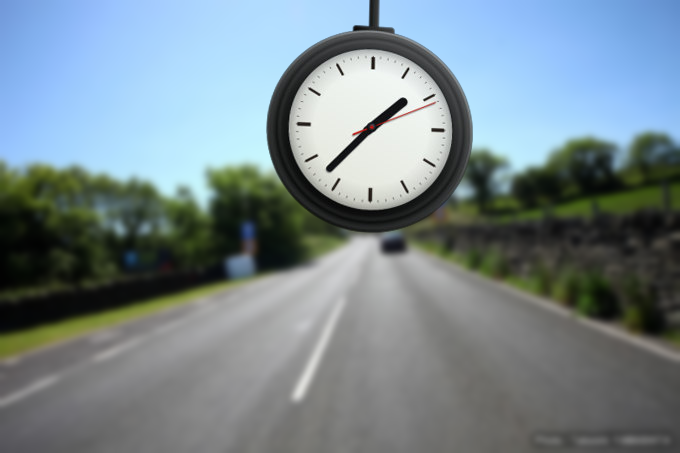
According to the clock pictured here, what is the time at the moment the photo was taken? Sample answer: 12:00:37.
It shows 1:37:11
